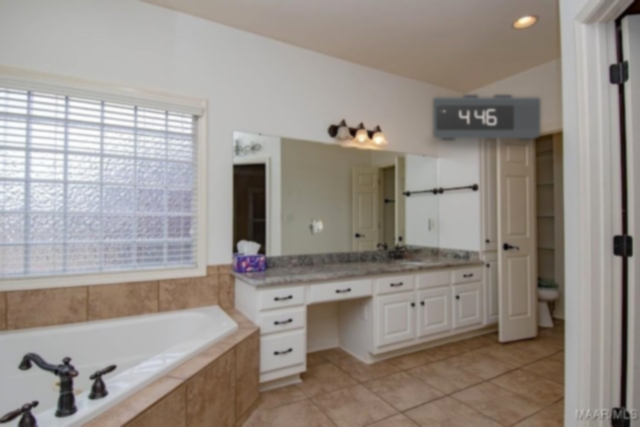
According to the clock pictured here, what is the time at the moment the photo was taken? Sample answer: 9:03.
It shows 4:46
